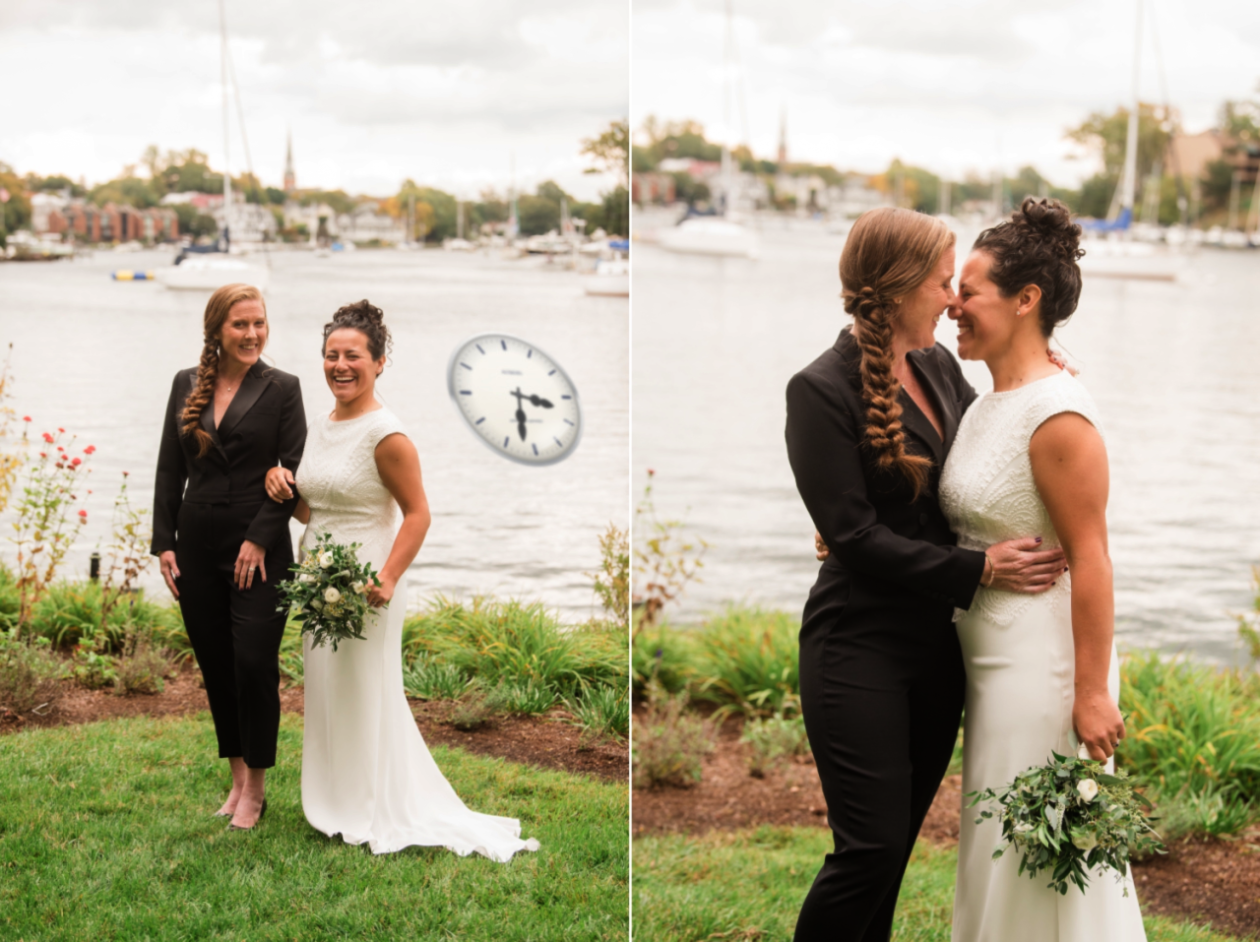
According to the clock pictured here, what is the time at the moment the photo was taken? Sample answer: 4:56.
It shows 3:32
